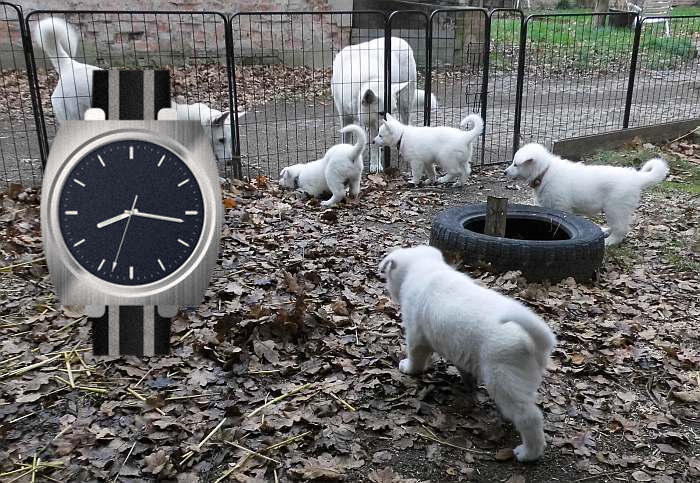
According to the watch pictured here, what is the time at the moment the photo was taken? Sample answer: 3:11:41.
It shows 8:16:33
